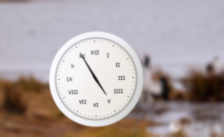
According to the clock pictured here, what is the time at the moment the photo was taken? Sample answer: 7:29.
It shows 4:55
